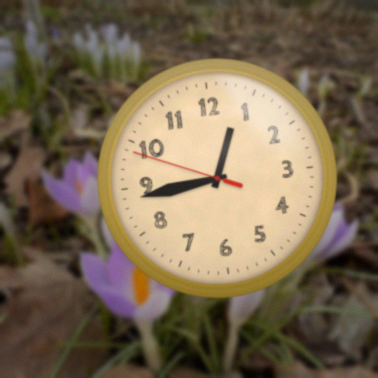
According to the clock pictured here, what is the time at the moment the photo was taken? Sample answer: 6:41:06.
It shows 12:43:49
